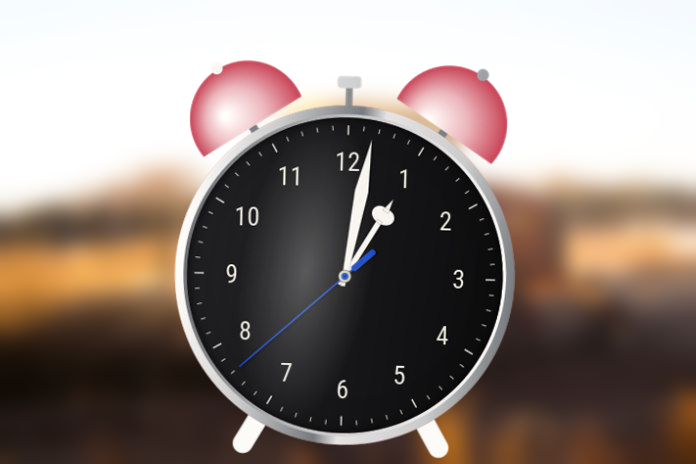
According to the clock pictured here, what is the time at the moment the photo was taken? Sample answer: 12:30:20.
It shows 1:01:38
